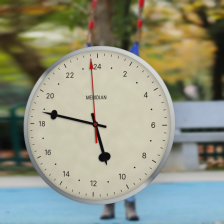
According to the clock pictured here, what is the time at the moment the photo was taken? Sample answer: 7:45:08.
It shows 10:46:59
